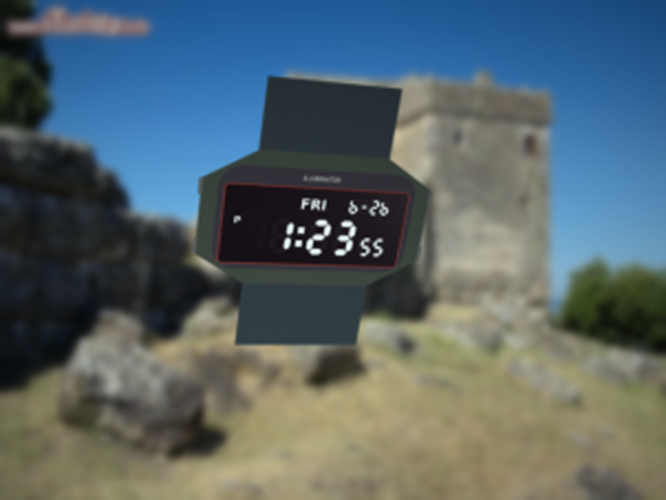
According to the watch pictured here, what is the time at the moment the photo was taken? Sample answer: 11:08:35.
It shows 1:23:55
